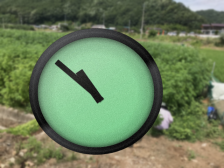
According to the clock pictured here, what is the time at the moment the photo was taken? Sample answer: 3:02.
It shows 10:52
